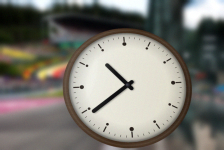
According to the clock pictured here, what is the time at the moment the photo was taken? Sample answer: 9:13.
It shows 10:39
